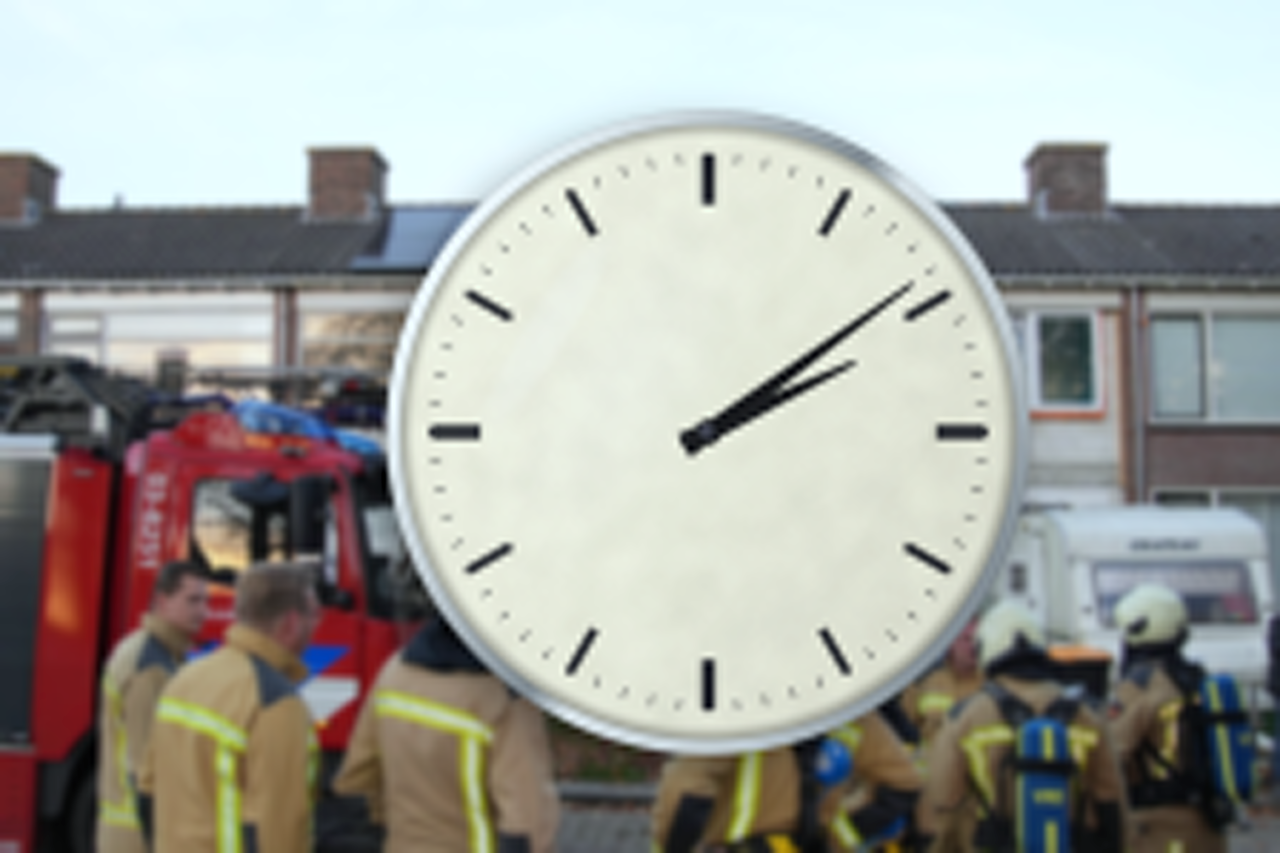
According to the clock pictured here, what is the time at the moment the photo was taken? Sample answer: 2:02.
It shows 2:09
